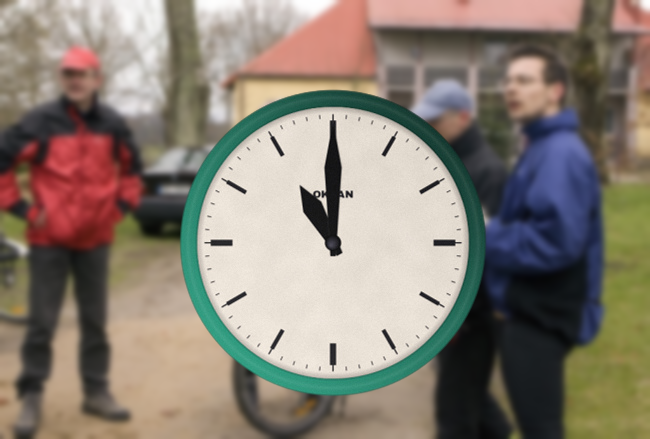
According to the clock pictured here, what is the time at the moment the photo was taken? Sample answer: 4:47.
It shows 11:00
